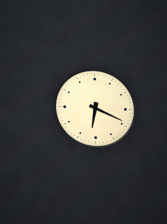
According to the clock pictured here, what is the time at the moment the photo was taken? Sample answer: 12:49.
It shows 6:19
